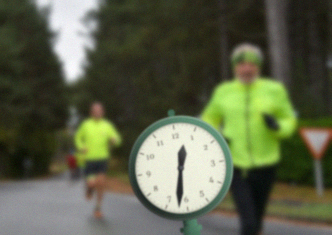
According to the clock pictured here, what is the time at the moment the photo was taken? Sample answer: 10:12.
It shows 12:32
